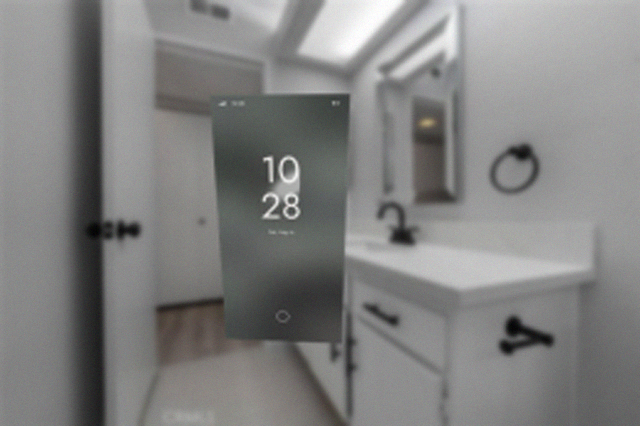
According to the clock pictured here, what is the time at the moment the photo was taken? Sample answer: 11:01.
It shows 10:28
